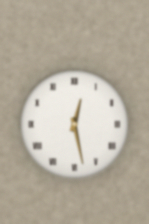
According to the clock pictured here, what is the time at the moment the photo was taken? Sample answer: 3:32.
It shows 12:28
